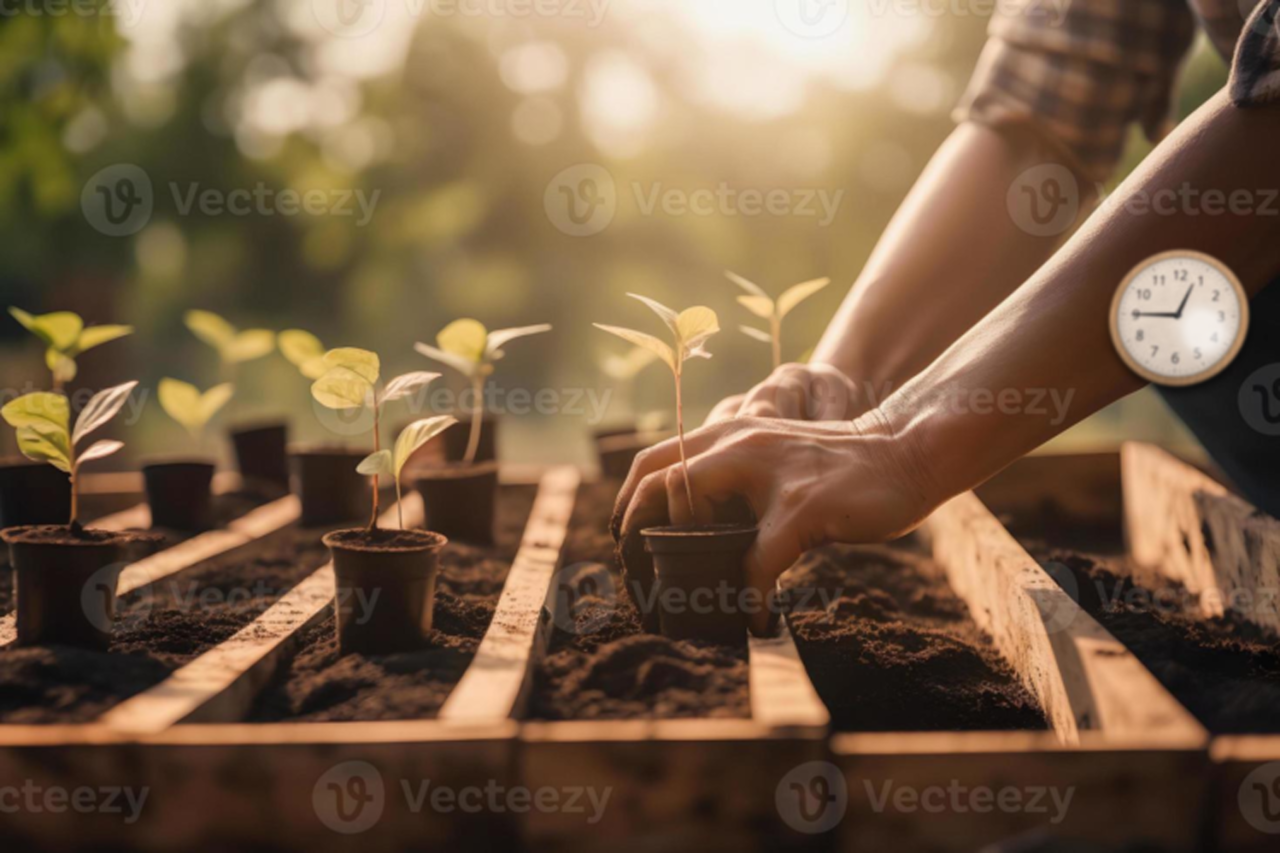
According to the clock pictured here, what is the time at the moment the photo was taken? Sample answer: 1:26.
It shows 12:45
